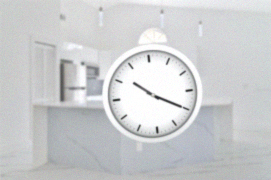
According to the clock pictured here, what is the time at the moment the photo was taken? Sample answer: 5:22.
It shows 10:20
